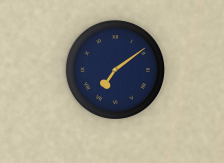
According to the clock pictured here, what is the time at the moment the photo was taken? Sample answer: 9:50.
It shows 7:09
